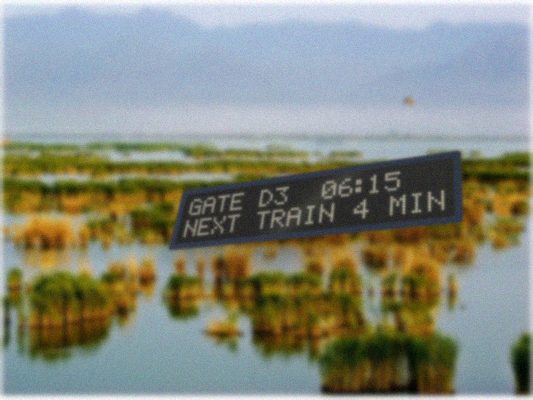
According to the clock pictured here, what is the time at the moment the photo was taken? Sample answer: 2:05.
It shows 6:15
